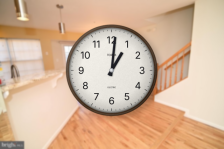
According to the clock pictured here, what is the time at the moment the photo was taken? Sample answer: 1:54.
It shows 1:01
